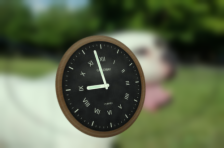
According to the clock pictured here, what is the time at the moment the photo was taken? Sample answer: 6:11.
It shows 8:58
